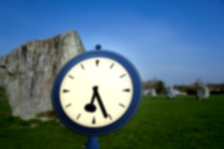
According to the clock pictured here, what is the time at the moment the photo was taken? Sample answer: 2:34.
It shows 6:26
